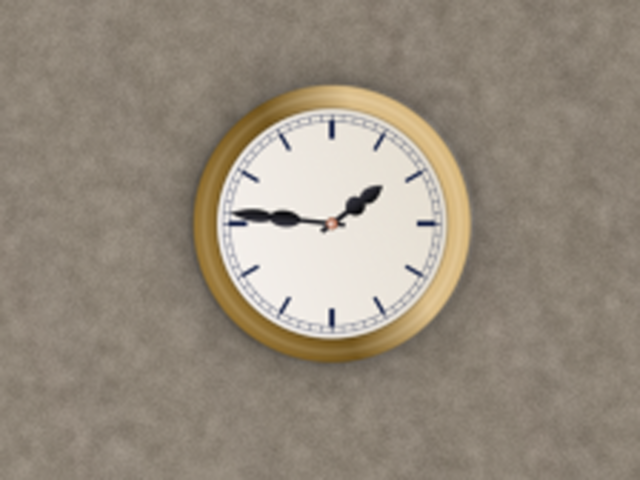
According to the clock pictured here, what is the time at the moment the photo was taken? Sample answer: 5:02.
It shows 1:46
